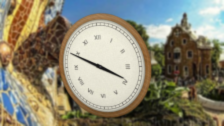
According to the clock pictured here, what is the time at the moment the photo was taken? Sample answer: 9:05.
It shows 3:49
